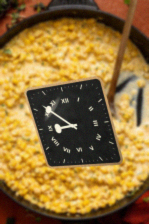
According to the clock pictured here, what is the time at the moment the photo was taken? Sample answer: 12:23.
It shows 8:52
